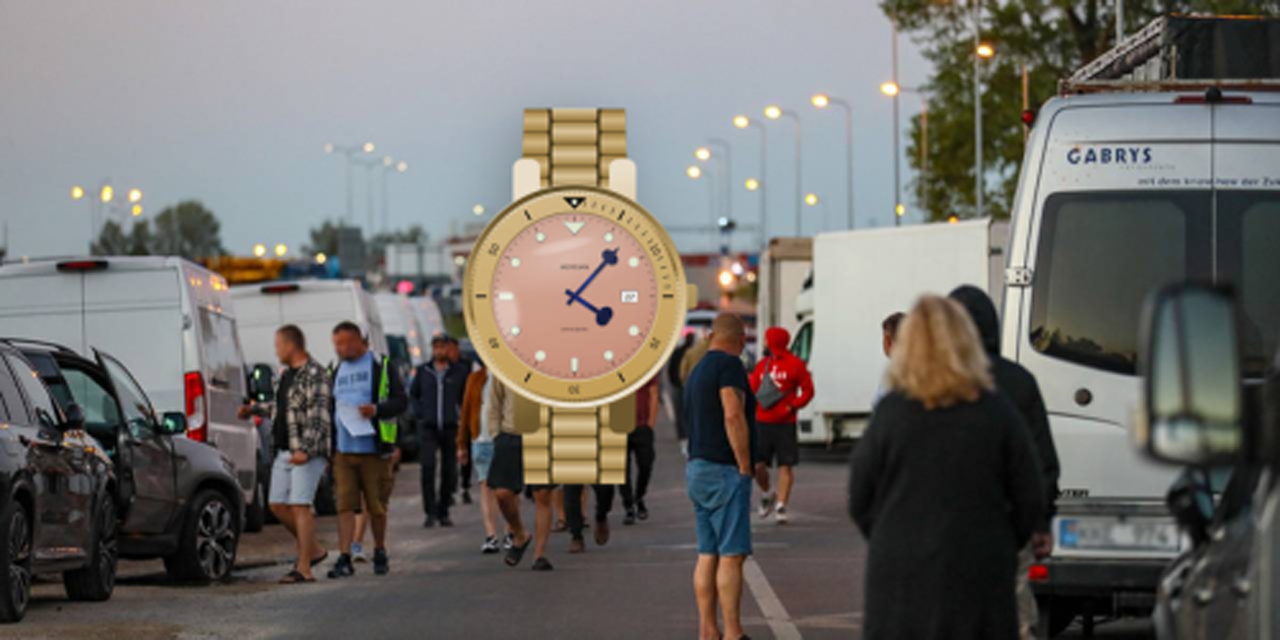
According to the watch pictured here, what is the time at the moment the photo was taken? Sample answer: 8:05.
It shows 4:07
